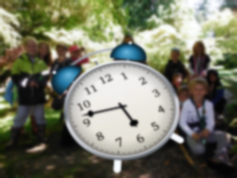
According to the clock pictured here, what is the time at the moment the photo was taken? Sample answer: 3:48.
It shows 5:47
